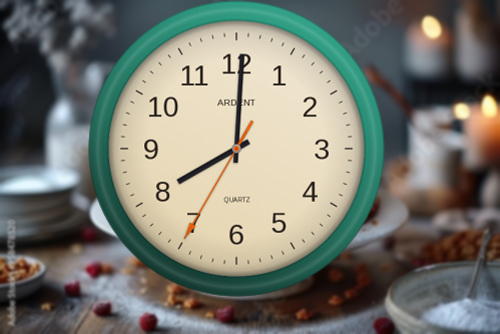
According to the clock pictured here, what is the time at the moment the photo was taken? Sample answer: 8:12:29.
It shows 8:00:35
